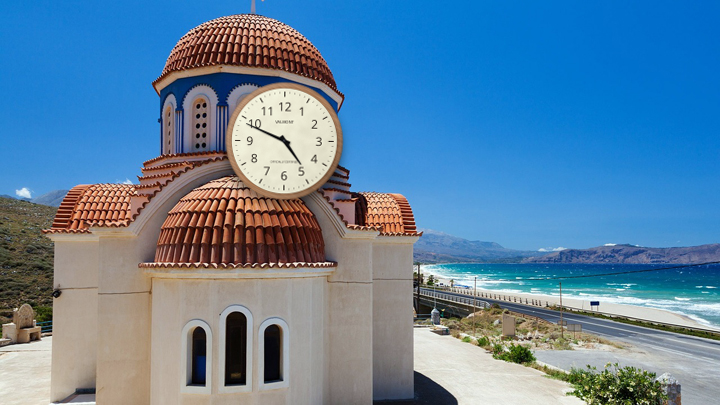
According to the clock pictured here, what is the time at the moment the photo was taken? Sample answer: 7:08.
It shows 4:49
